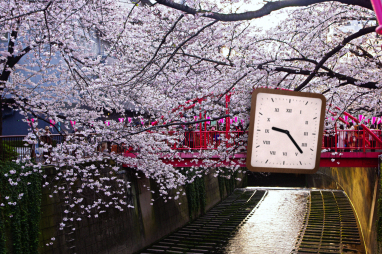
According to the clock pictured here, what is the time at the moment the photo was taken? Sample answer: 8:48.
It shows 9:23
